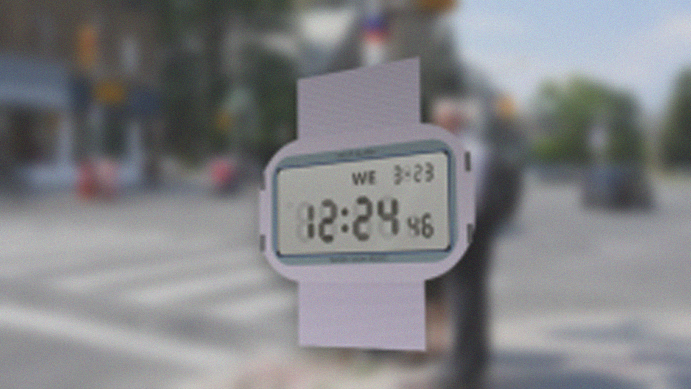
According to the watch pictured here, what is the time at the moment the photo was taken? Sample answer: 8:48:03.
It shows 12:24:46
